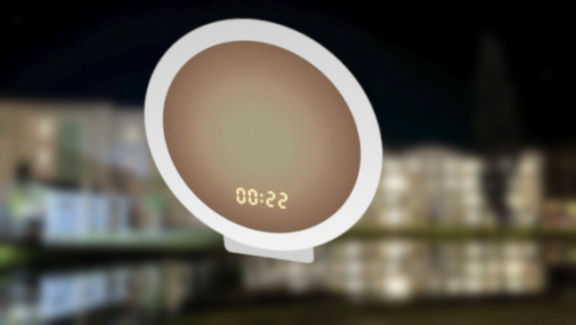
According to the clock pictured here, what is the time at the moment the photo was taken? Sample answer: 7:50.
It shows 0:22
